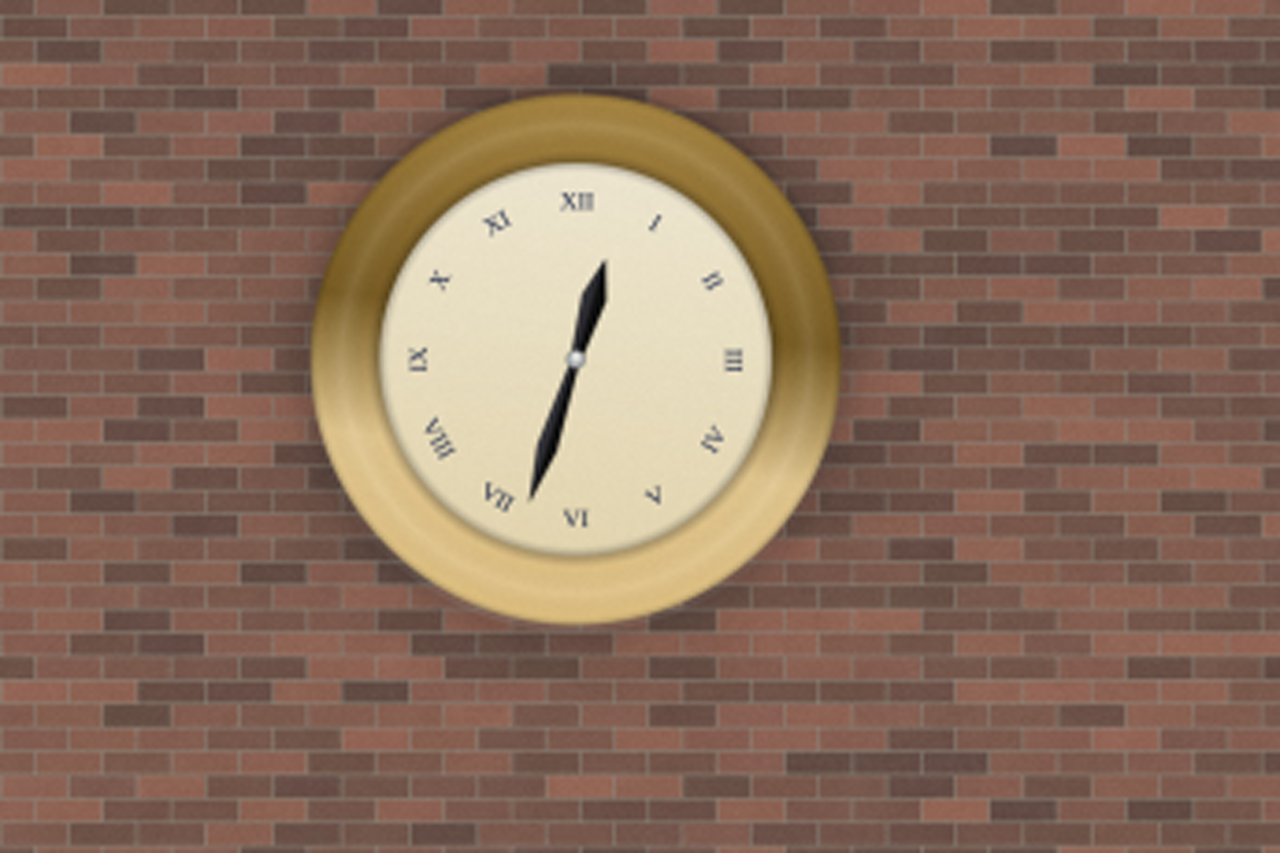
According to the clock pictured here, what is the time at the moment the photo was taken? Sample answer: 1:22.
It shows 12:33
